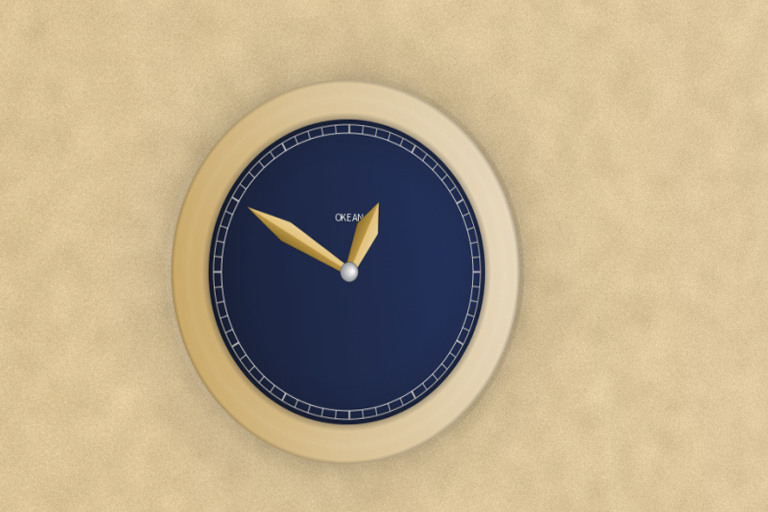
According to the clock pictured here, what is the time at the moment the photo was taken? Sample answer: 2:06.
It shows 12:50
